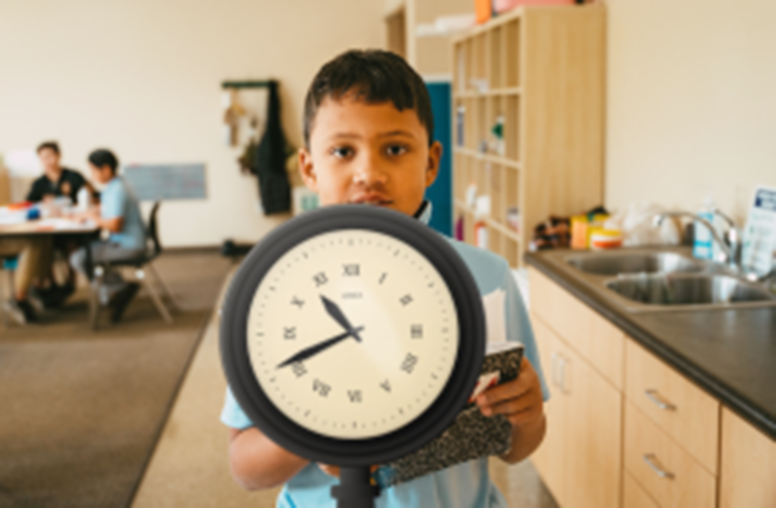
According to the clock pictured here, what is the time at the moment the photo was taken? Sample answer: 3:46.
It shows 10:41
